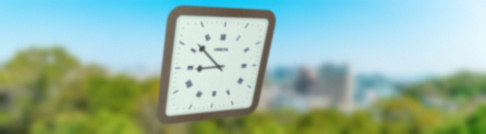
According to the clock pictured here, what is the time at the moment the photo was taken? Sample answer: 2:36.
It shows 8:52
